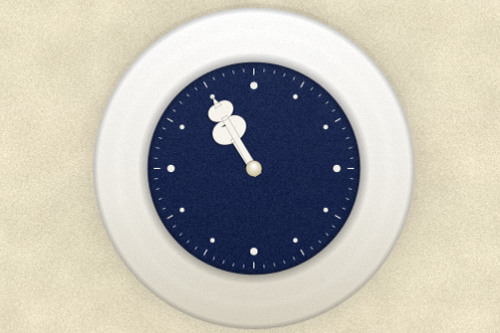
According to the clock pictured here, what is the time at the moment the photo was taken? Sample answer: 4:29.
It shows 10:55
